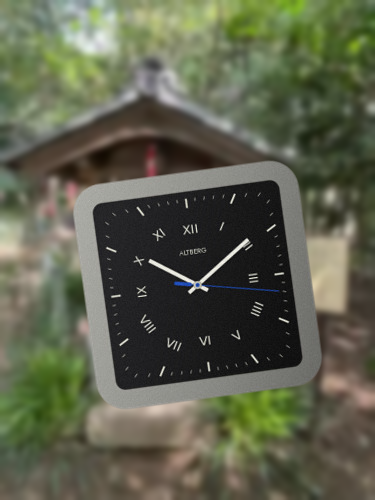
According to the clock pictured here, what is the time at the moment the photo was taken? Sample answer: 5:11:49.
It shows 10:09:17
